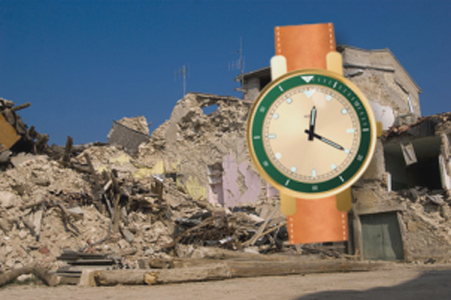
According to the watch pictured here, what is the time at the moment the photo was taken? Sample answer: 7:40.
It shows 12:20
